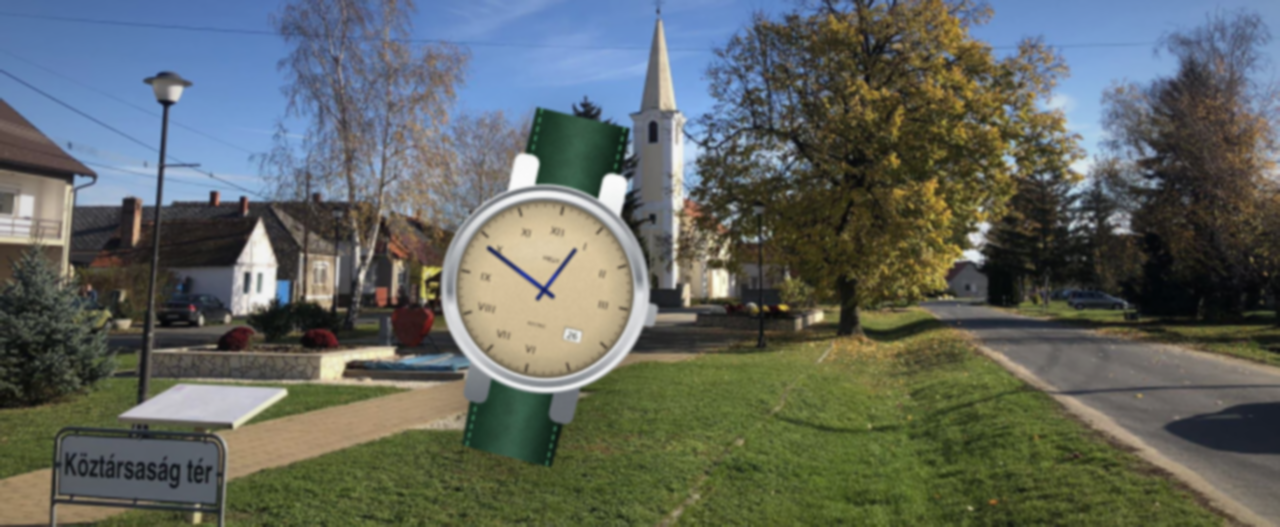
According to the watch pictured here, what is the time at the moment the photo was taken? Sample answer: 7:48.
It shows 12:49
